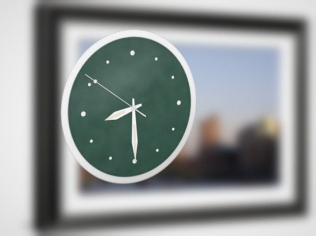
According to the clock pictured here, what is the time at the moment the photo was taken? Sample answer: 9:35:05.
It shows 8:29:51
